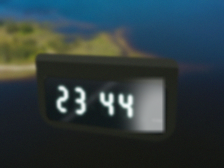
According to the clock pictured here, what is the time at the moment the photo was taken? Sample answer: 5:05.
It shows 23:44
